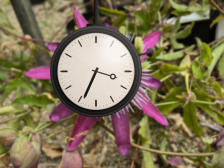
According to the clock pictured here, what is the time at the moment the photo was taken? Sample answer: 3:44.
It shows 3:34
